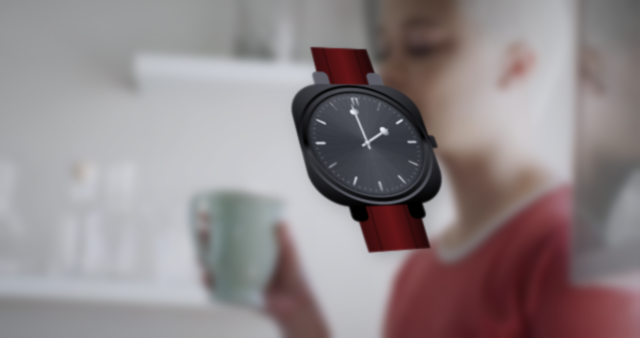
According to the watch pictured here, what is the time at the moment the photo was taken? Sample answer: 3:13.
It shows 1:59
